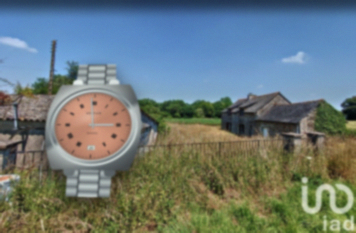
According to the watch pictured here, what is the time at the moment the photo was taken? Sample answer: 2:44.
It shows 2:59
